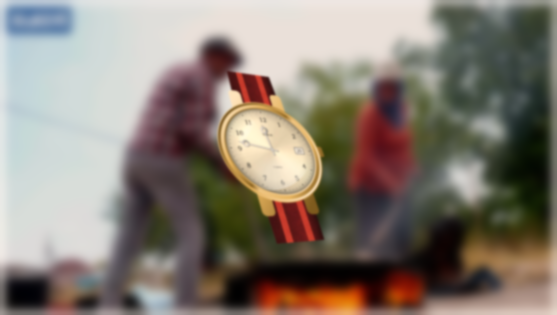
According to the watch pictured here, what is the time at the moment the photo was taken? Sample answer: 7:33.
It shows 11:47
